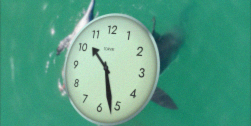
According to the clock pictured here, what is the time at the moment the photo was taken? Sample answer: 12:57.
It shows 10:27
